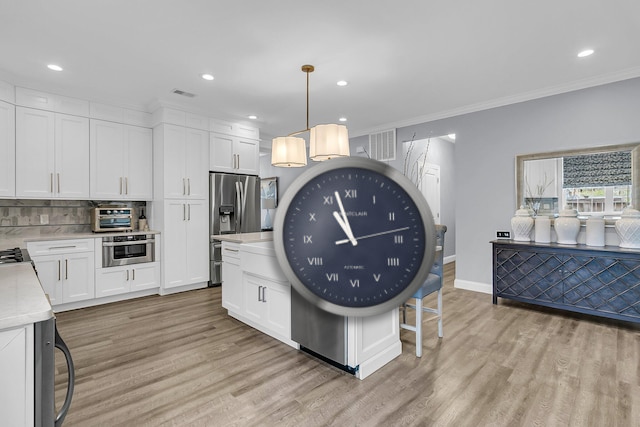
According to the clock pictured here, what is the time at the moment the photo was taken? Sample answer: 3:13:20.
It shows 10:57:13
